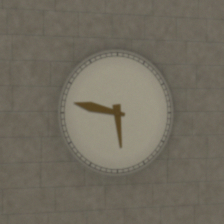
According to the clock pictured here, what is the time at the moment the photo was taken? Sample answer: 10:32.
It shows 5:47
